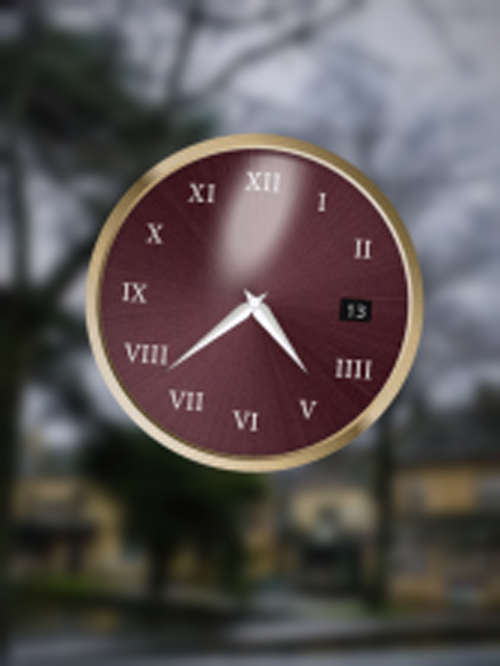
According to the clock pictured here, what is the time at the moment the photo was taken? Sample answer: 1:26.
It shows 4:38
